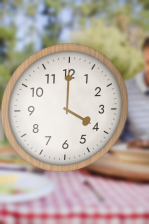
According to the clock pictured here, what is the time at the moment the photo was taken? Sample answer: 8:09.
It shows 4:00
